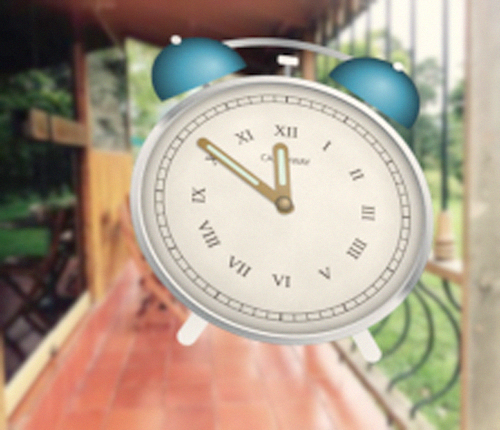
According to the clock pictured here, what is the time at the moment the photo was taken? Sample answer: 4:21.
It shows 11:51
